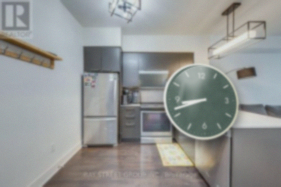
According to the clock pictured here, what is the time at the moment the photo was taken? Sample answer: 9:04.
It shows 8:42
